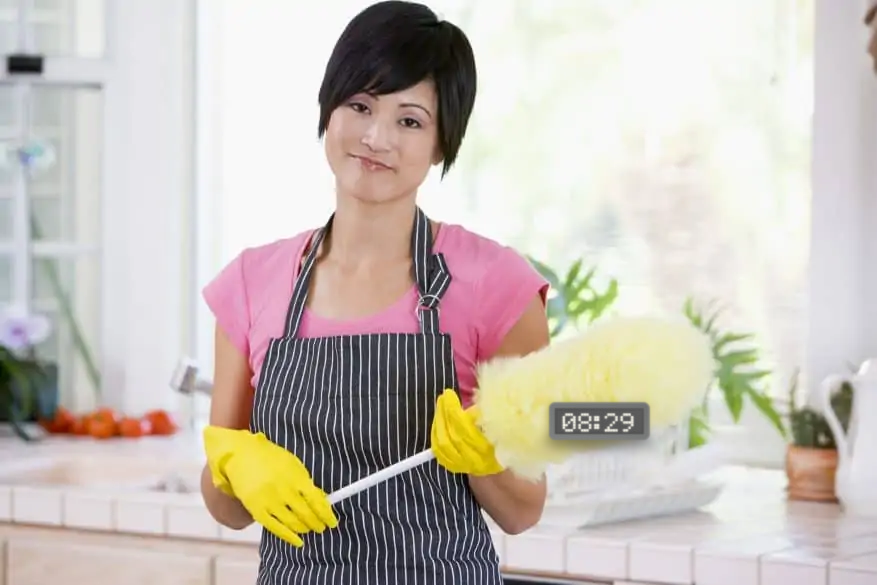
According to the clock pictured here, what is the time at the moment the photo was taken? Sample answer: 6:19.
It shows 8:29
